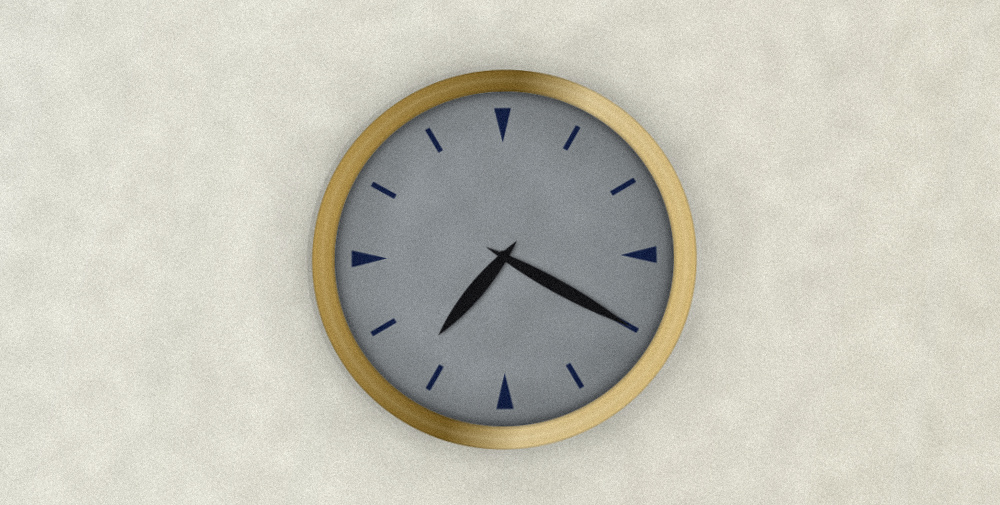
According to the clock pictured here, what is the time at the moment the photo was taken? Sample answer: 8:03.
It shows 7:20
